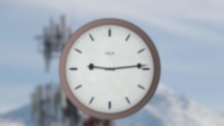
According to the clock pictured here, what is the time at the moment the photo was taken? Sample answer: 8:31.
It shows 9:14
